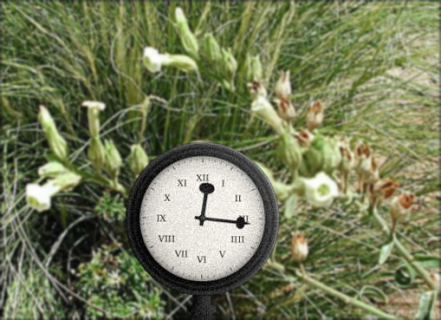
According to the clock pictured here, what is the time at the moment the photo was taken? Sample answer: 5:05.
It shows 12:16
